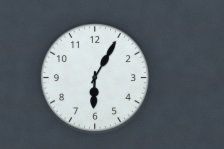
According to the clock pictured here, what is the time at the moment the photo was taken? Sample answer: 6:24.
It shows 6:05
